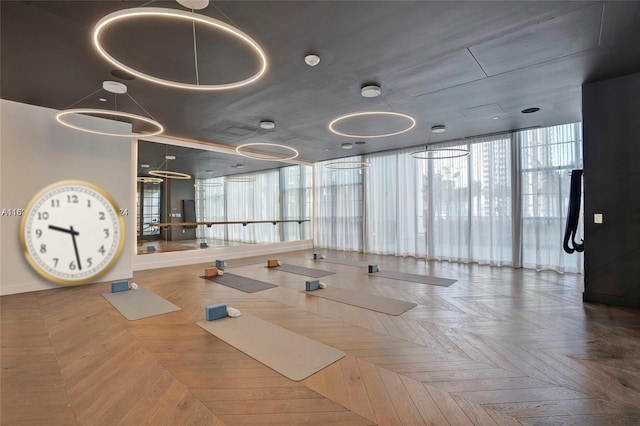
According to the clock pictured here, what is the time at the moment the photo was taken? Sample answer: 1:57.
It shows 9:28
